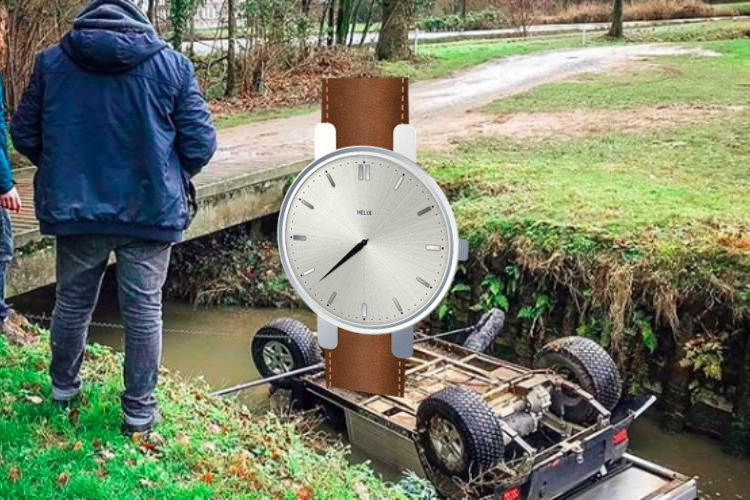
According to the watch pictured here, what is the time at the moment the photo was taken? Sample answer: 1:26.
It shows 7:38
